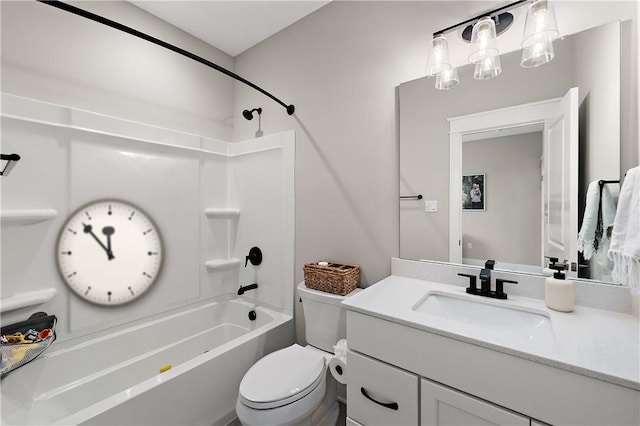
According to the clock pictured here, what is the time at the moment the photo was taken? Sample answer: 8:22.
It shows 11:53
